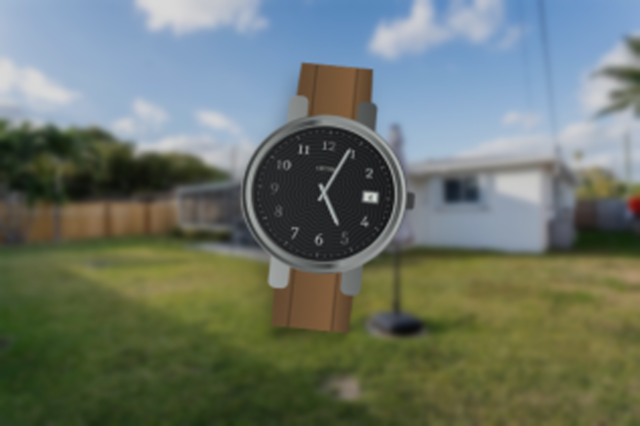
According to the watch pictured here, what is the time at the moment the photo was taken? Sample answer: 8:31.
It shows 5:04
